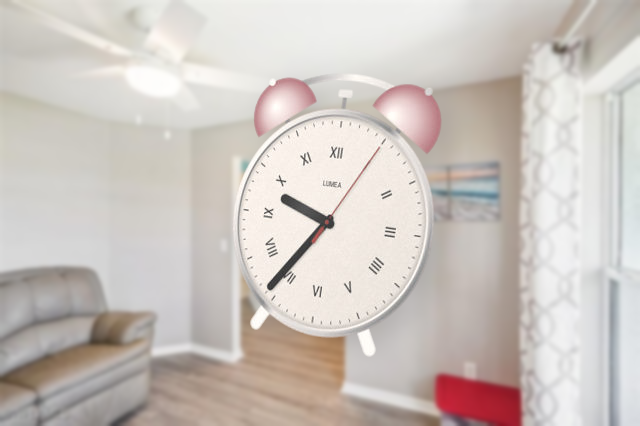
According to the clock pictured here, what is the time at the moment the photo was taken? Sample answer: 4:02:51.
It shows 9:36:05
